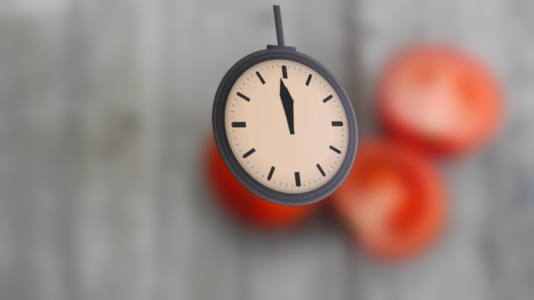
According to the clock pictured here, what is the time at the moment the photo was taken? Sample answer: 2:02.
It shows 11:59
